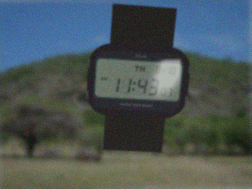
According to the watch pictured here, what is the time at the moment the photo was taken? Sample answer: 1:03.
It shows 11:43
